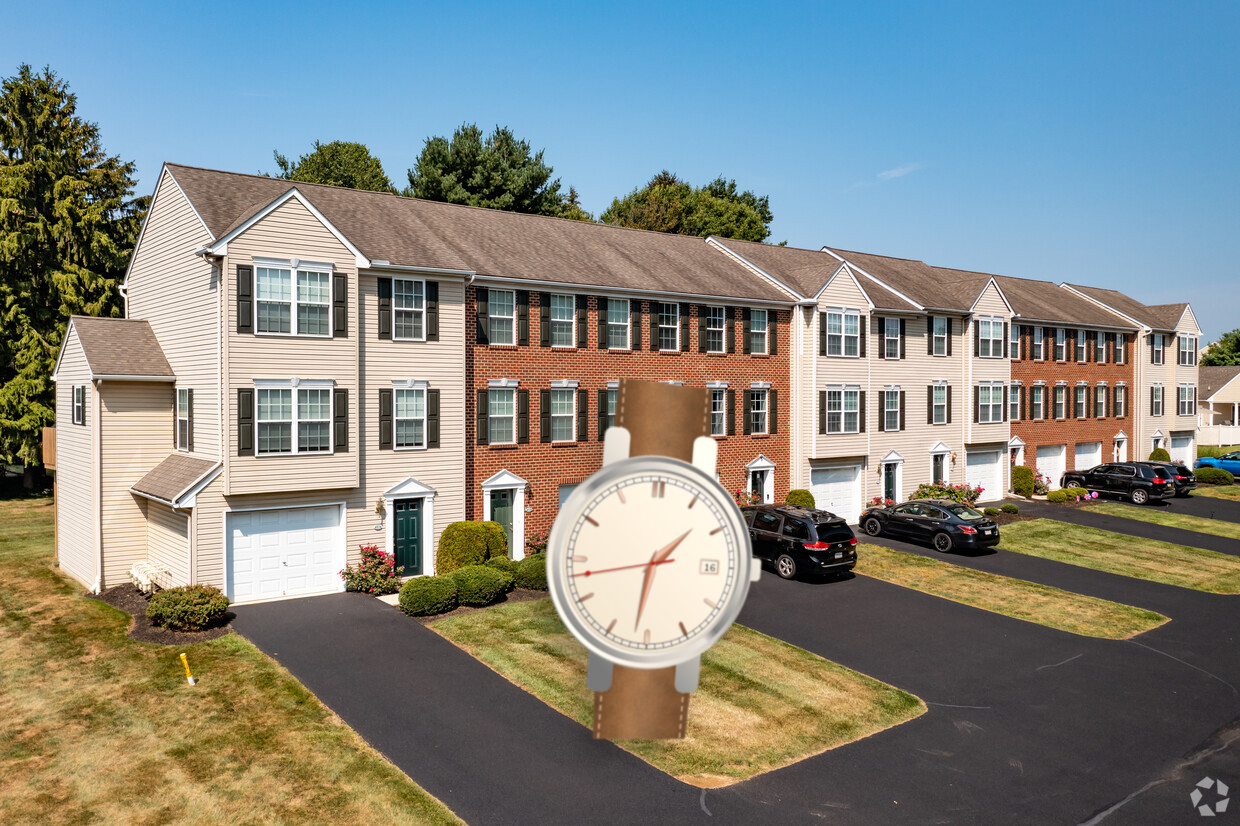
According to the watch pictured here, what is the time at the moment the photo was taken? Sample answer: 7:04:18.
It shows 1:31:43
